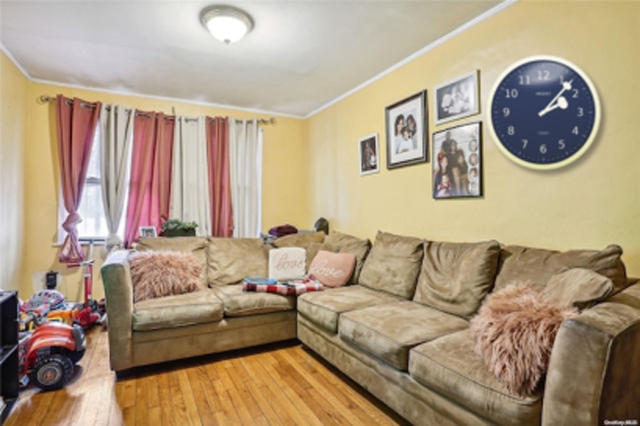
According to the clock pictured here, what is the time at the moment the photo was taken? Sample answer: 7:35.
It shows 2:07
